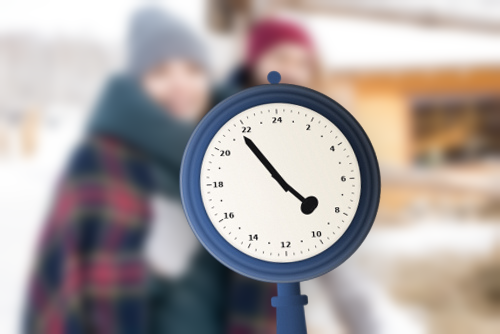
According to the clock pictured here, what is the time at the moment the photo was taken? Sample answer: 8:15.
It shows 8:54
